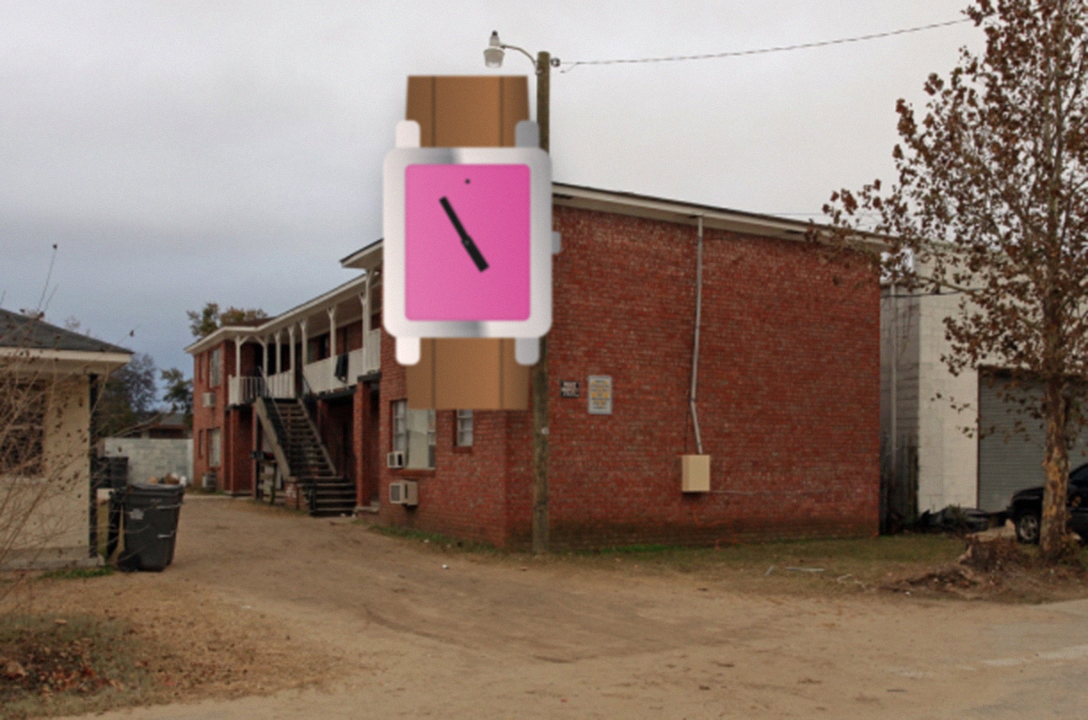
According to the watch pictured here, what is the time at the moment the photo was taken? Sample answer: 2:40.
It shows 4:55
